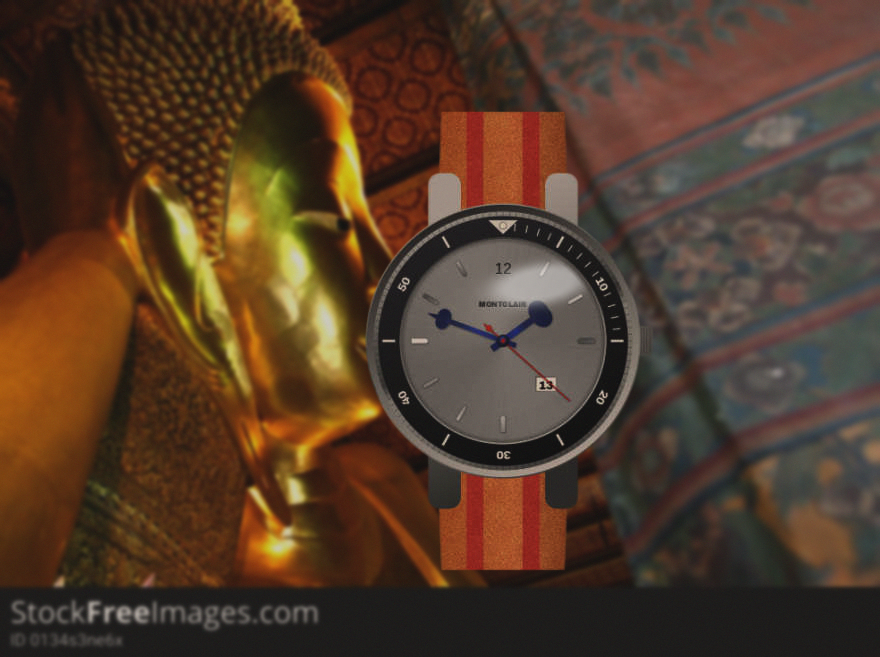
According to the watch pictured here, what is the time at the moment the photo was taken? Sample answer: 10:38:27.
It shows 1:48:22
